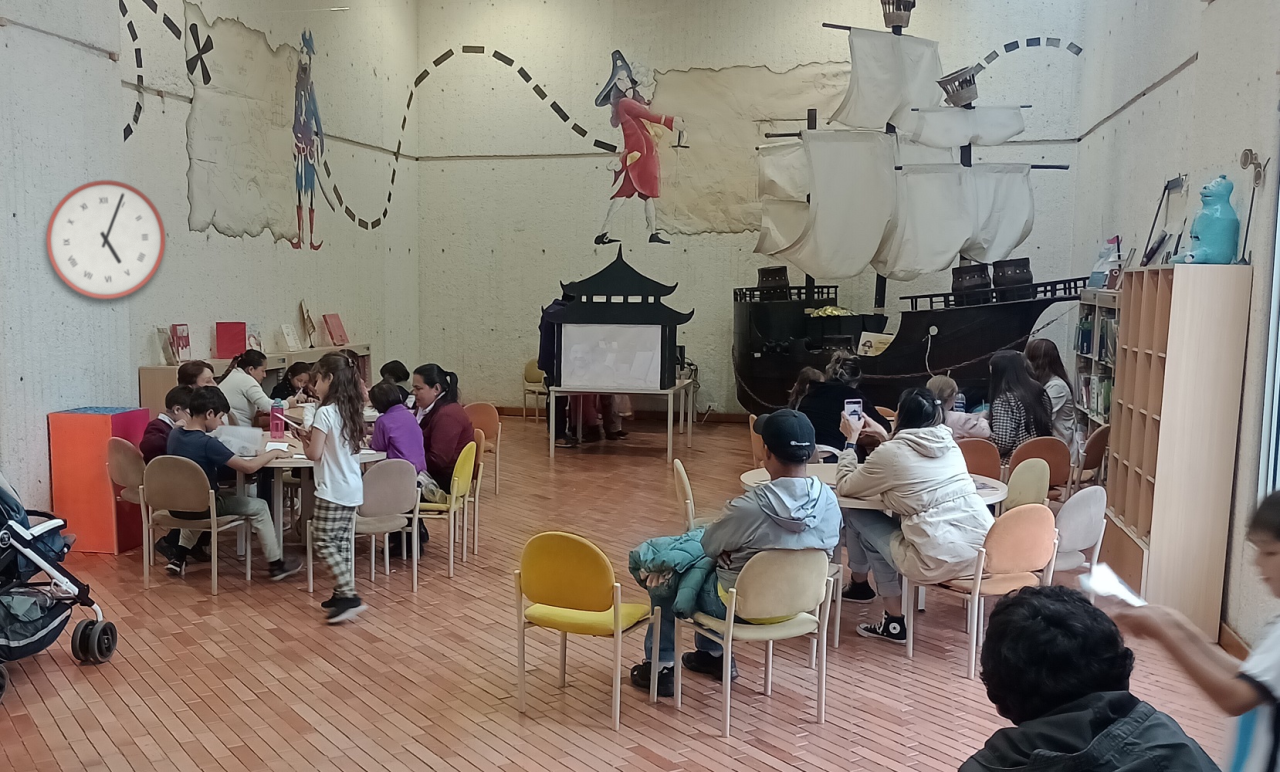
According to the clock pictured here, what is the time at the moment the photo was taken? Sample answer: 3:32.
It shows 5:04
